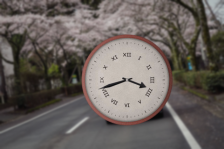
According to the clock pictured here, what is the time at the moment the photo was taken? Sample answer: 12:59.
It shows 3:42
